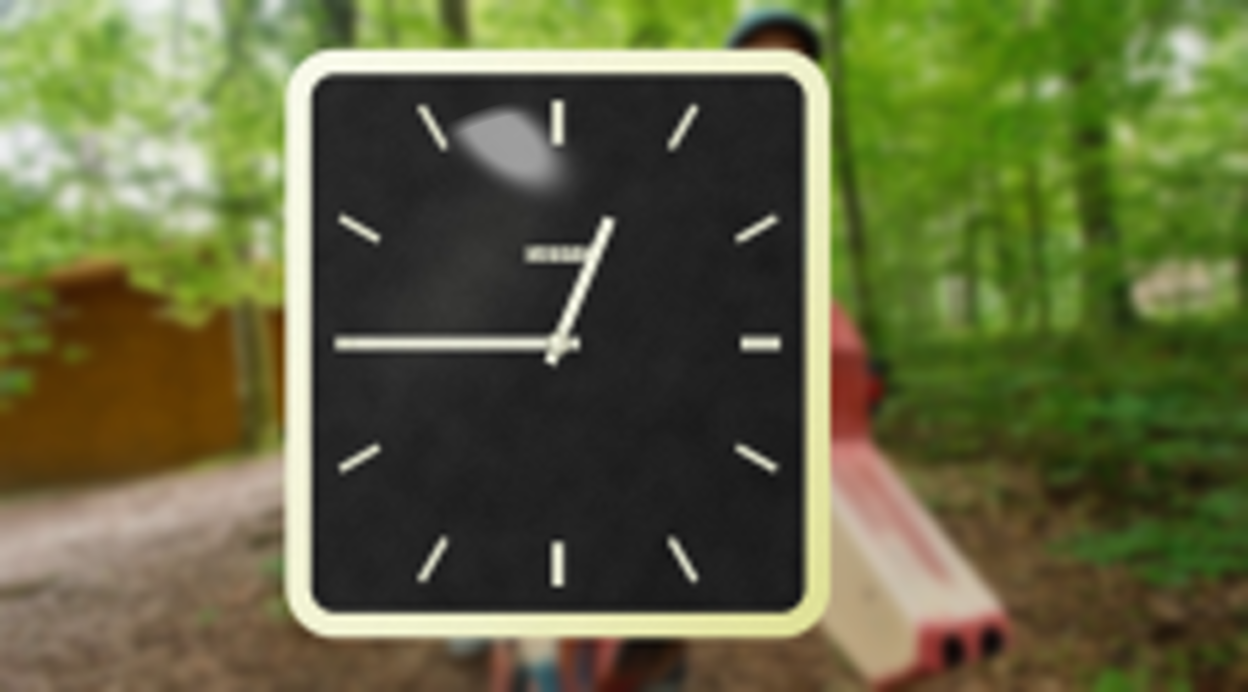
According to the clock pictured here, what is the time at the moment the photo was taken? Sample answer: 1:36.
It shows 12:45
